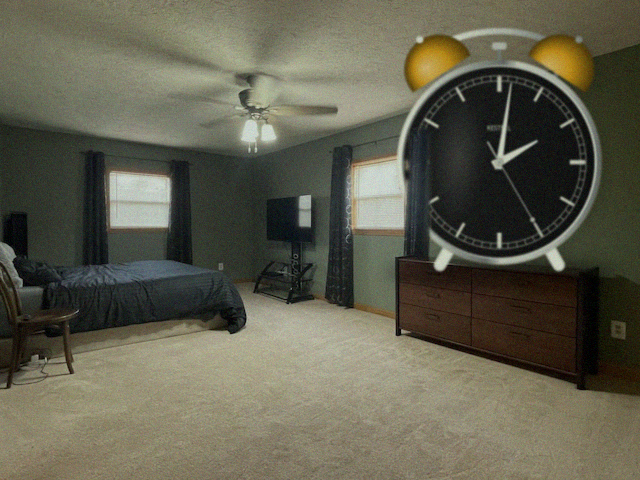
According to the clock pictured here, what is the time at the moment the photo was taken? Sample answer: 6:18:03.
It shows 2:01:25
